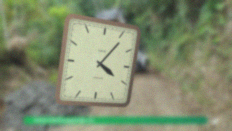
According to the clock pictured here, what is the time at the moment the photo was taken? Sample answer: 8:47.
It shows 4:06
